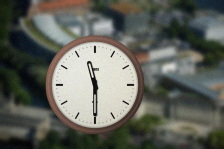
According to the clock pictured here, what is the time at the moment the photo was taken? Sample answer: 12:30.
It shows 11:30
